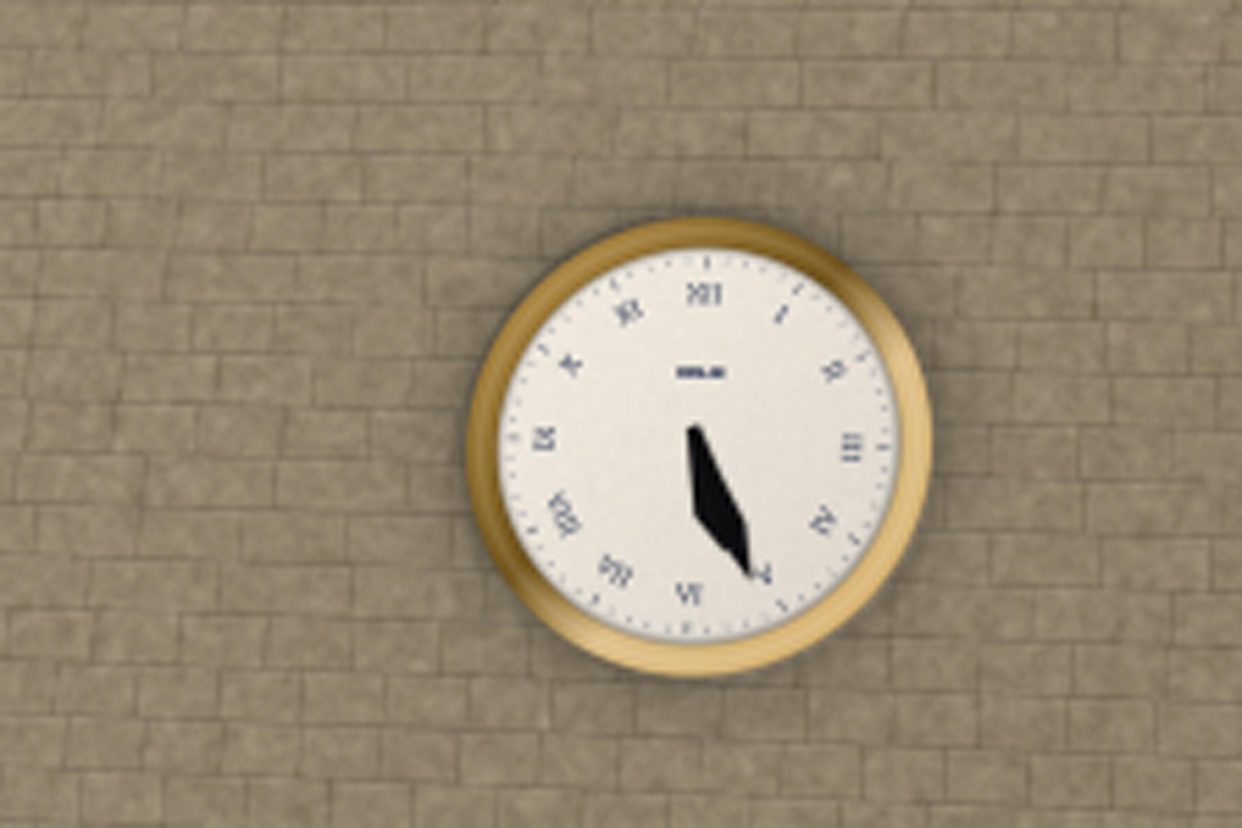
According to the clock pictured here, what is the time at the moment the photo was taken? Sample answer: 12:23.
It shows 5:26
